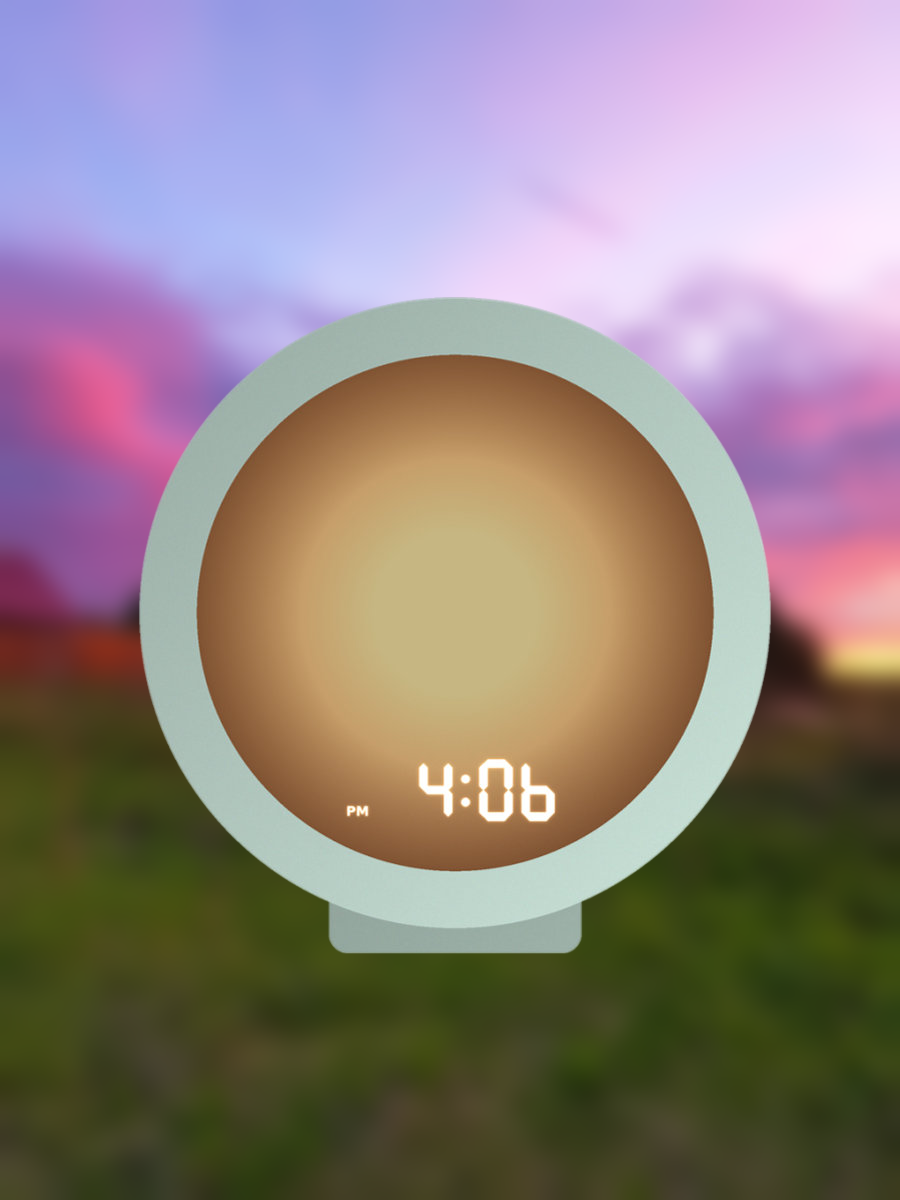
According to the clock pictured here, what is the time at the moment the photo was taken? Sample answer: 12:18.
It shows 4:06
